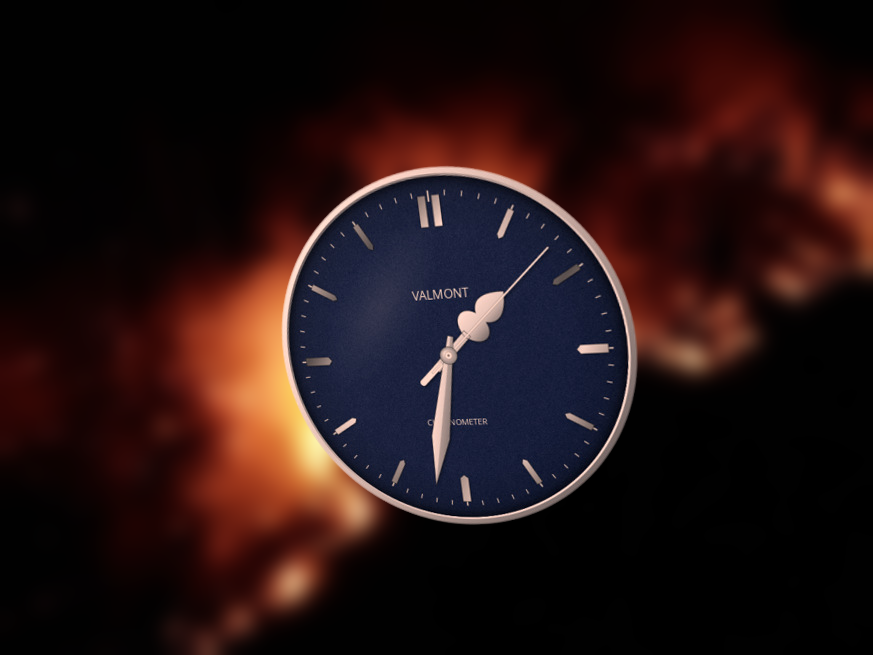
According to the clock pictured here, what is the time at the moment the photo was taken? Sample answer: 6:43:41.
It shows 1:32:08
